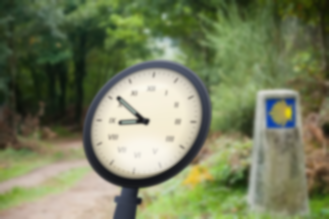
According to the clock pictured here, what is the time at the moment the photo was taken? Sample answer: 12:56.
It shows 8:51
